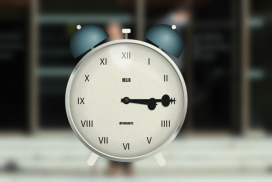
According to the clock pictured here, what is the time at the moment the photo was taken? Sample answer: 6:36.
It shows 3:15
